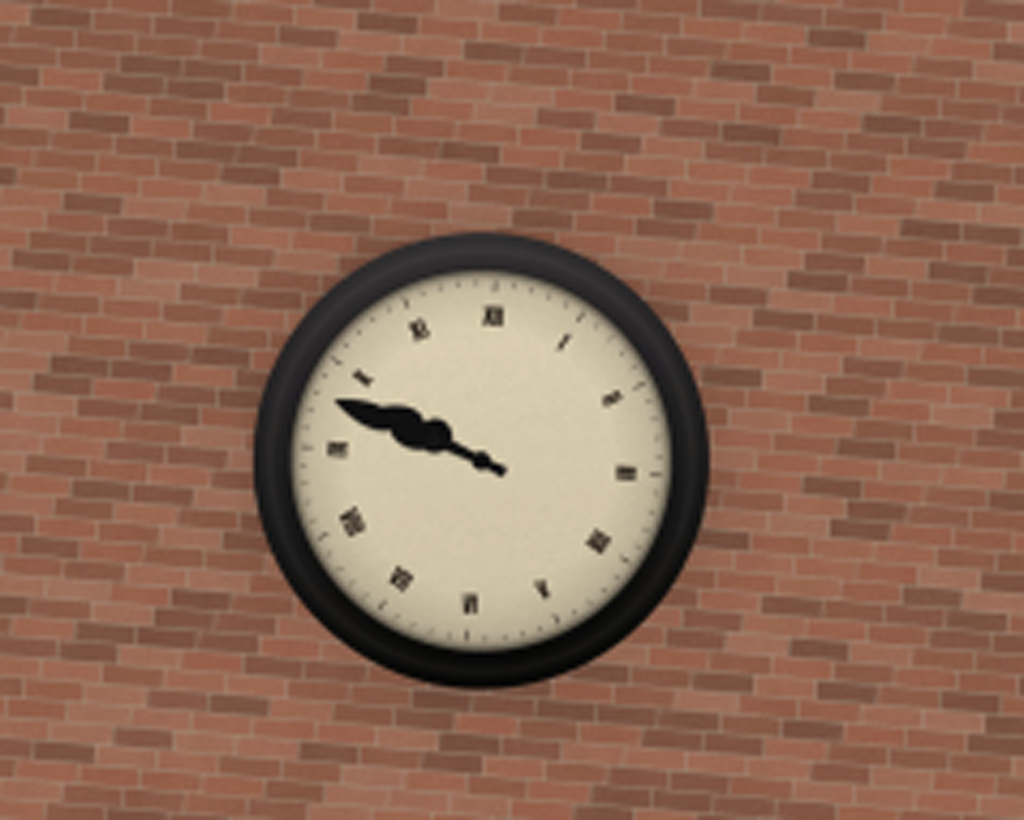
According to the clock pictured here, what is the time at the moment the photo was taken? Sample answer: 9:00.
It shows 9:48
